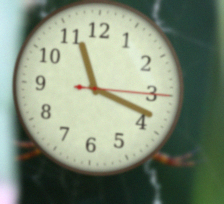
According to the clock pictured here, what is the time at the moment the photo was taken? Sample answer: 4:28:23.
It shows 11:18:15
